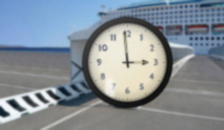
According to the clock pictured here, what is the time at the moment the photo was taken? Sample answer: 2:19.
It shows 2:59
